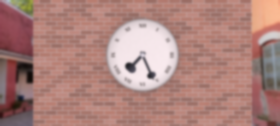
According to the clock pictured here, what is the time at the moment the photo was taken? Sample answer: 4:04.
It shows 7:26
